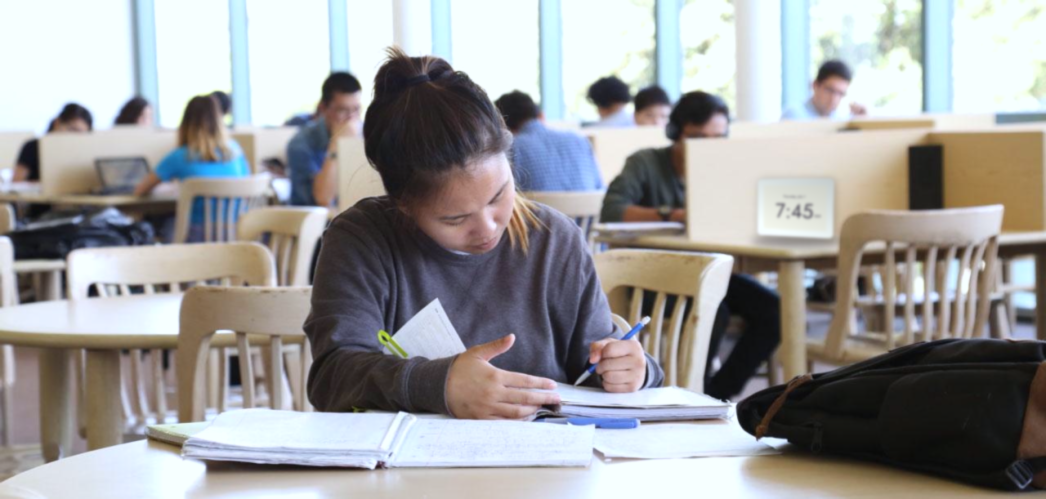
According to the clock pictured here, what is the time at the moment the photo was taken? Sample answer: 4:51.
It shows 7:45
